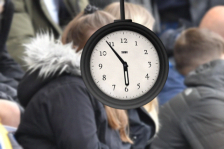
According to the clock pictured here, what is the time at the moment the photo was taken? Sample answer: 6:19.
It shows 5:54
